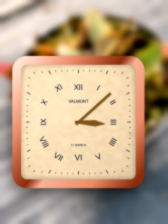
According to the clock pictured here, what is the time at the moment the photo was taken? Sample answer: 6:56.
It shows 3:08
